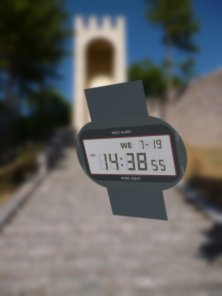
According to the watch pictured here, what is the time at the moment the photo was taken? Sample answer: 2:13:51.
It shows 14:38:55
